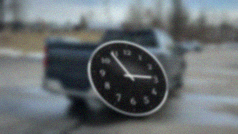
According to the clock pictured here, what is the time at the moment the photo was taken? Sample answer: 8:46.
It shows 2:54
